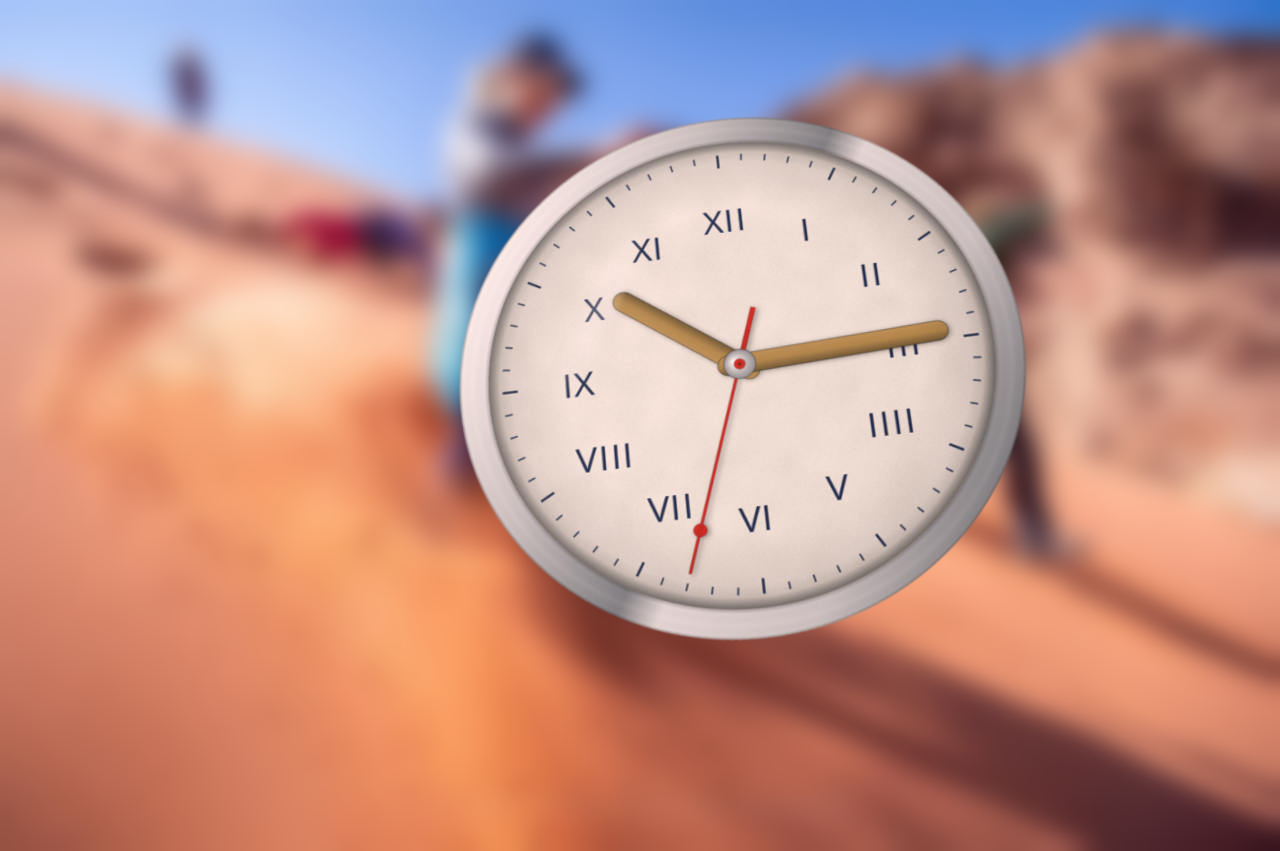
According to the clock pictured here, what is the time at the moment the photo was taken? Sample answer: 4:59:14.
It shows 10:14:33
